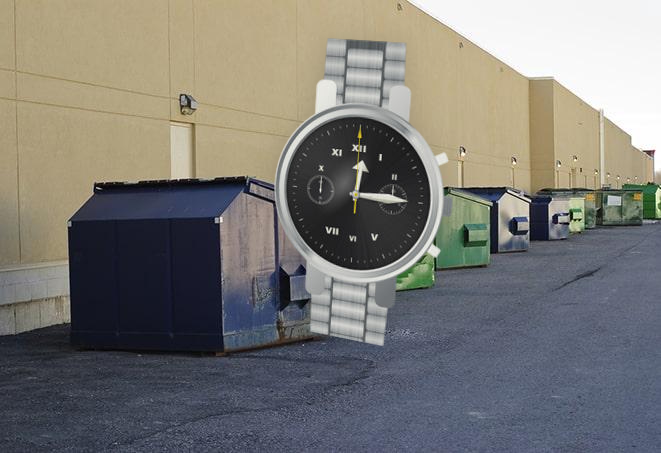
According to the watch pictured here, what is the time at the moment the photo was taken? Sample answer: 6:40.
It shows 12:15
